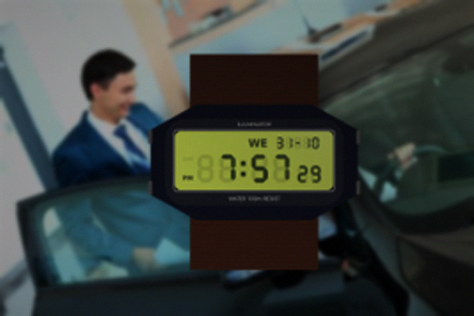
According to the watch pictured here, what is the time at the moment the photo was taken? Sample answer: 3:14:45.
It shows 7:57:29
